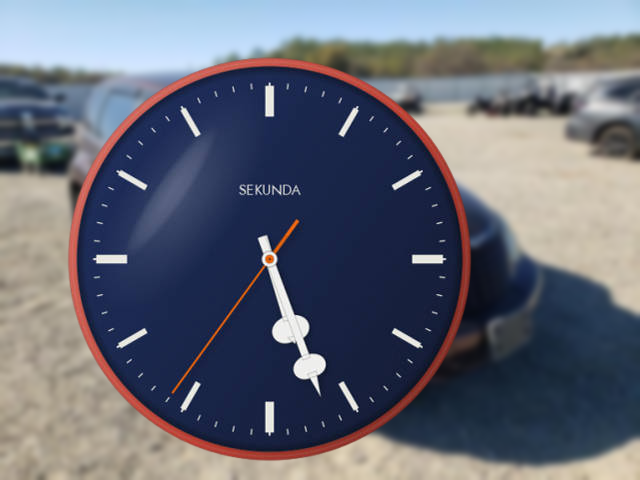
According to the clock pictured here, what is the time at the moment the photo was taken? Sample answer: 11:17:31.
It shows 5:26:36
